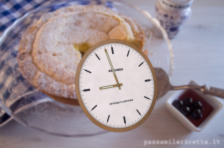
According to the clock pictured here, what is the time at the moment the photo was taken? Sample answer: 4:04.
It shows 8:58
